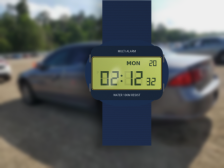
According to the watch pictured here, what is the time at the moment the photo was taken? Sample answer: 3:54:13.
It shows 2:12:32
